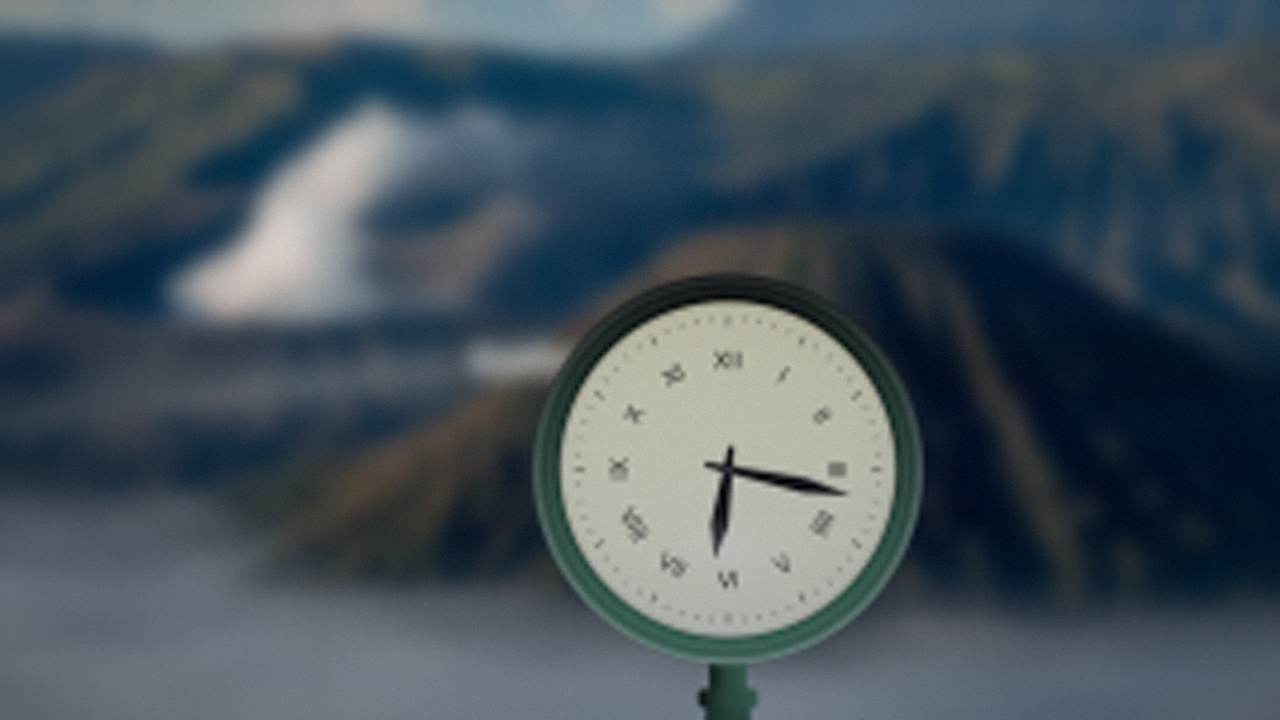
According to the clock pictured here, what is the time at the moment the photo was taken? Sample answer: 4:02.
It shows 6:17
